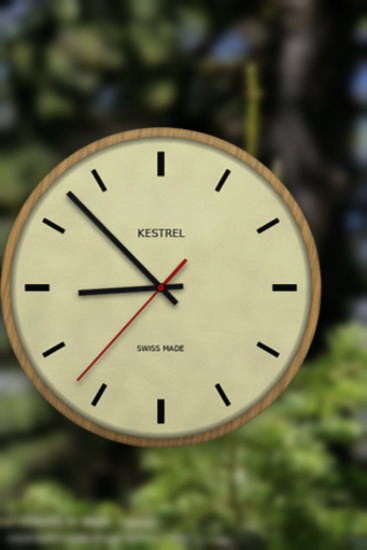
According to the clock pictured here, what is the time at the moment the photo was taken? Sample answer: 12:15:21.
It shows 8:52:37
